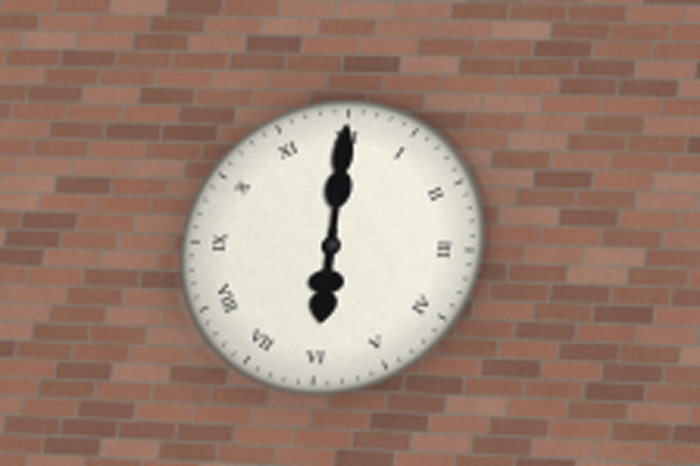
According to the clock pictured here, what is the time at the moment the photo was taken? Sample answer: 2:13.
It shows 6:00
